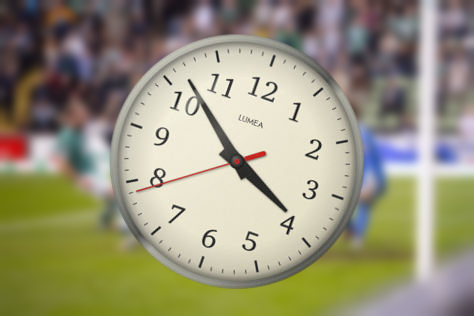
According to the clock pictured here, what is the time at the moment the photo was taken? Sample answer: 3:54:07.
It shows 3:51:39
